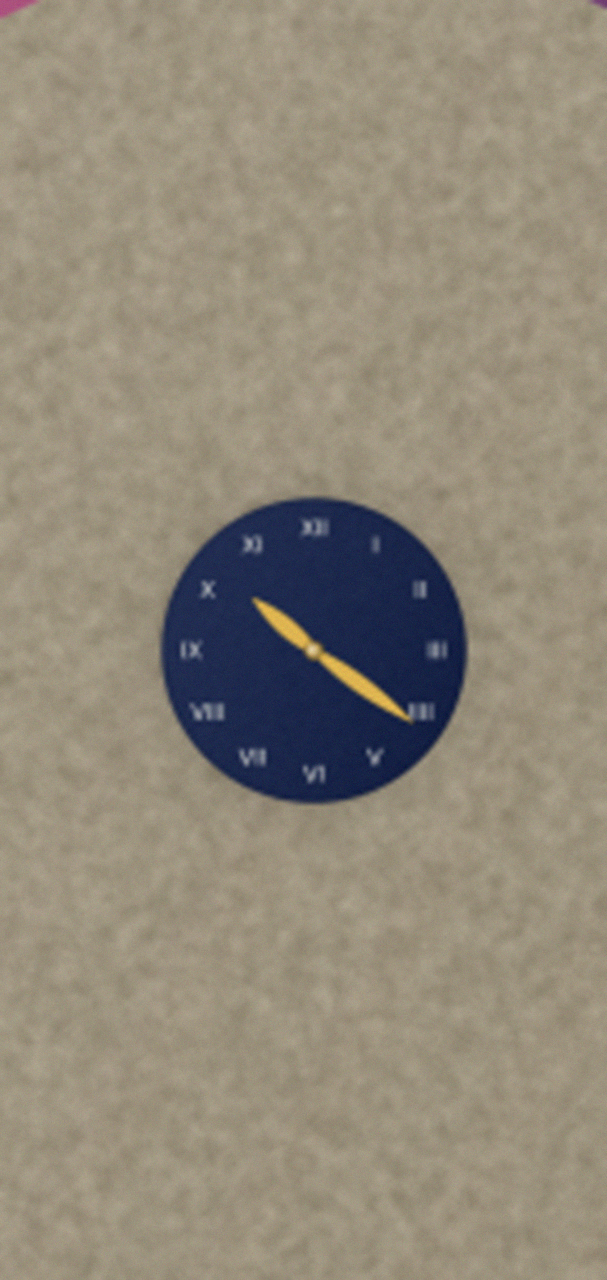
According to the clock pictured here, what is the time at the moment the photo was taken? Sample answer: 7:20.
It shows 10:21
